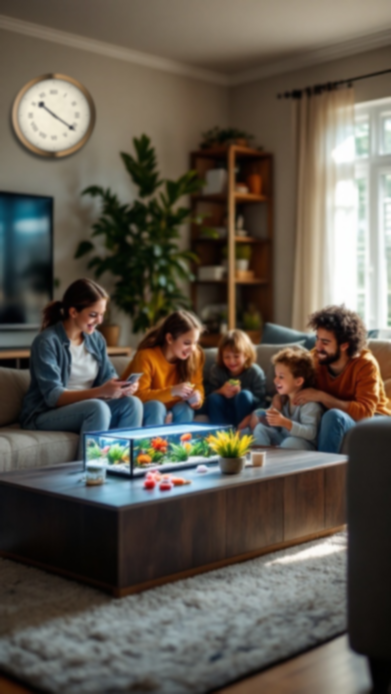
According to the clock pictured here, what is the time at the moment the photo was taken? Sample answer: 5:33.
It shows 10:21
